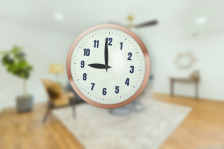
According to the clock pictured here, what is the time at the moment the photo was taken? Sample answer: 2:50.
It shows 8:59
